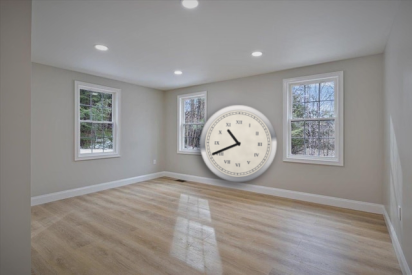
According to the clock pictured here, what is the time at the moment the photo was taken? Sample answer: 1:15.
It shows 10:41
